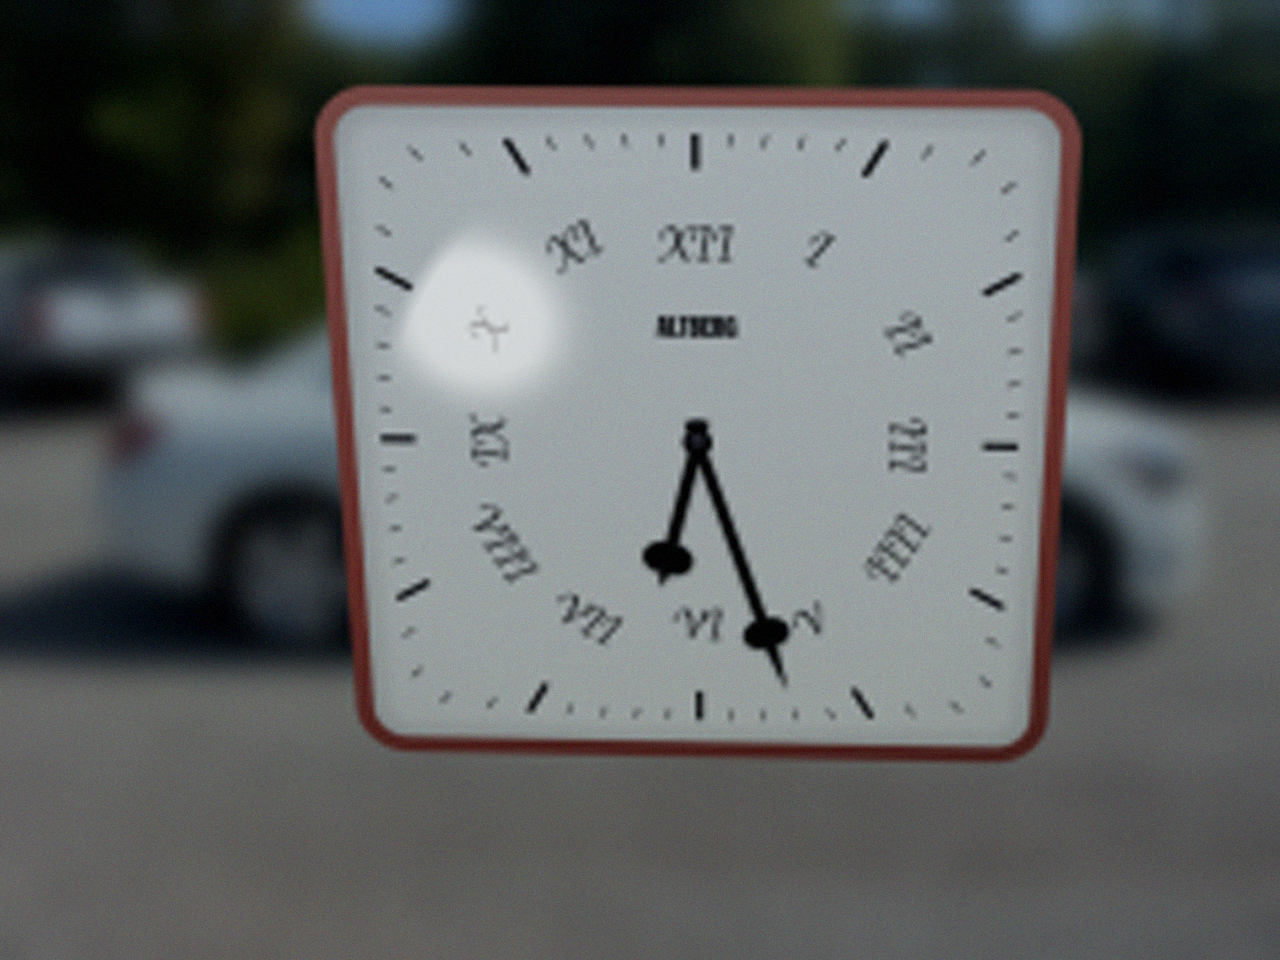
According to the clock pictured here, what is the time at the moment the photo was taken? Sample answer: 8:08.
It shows 6:27
